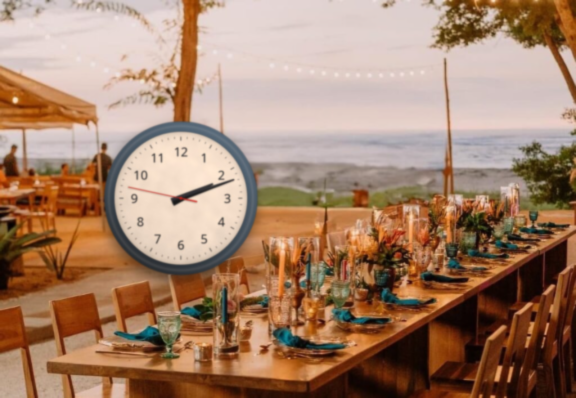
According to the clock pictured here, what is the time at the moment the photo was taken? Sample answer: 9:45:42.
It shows 2:11:47
